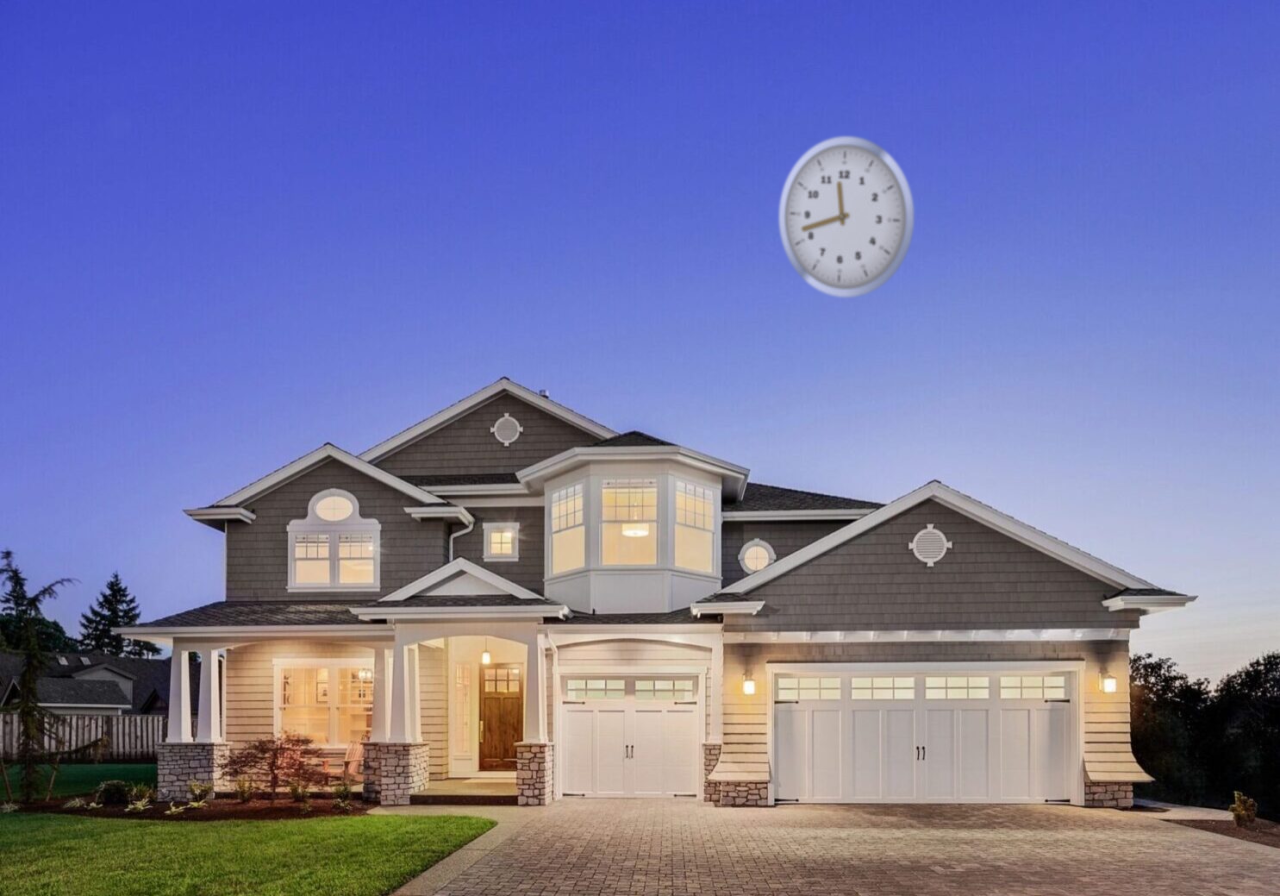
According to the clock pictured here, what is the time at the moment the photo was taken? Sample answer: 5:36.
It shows 11:42
